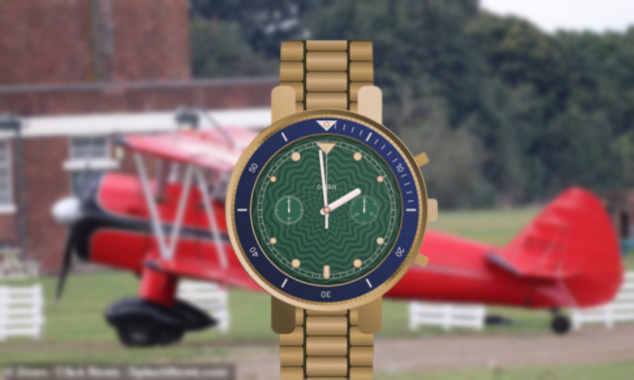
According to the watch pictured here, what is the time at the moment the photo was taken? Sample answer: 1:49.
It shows 1:59
